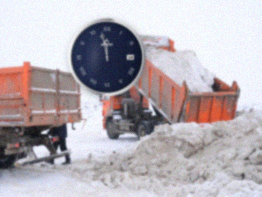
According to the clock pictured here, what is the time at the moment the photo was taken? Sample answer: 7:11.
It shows 11:58
